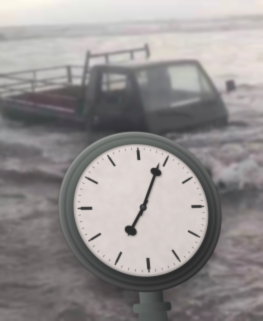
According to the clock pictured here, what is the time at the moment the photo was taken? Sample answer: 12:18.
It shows 7:04
